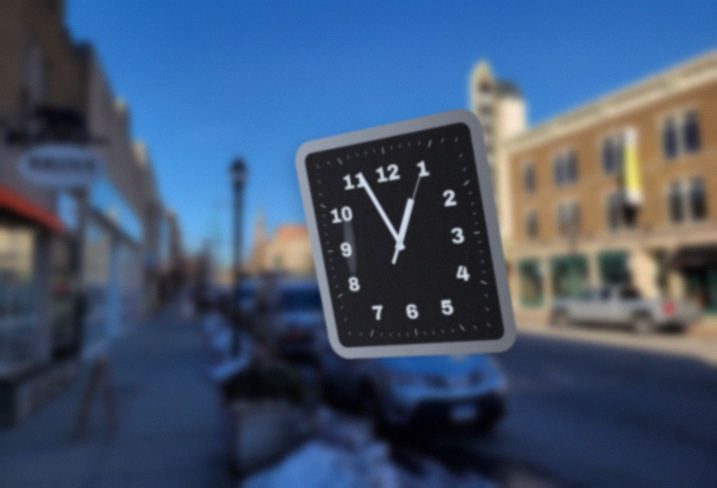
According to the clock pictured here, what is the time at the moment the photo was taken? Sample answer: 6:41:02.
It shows 12:56:05
